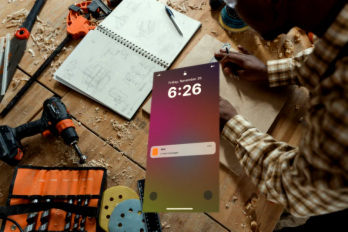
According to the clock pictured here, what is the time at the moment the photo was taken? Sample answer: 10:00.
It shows 6:26
